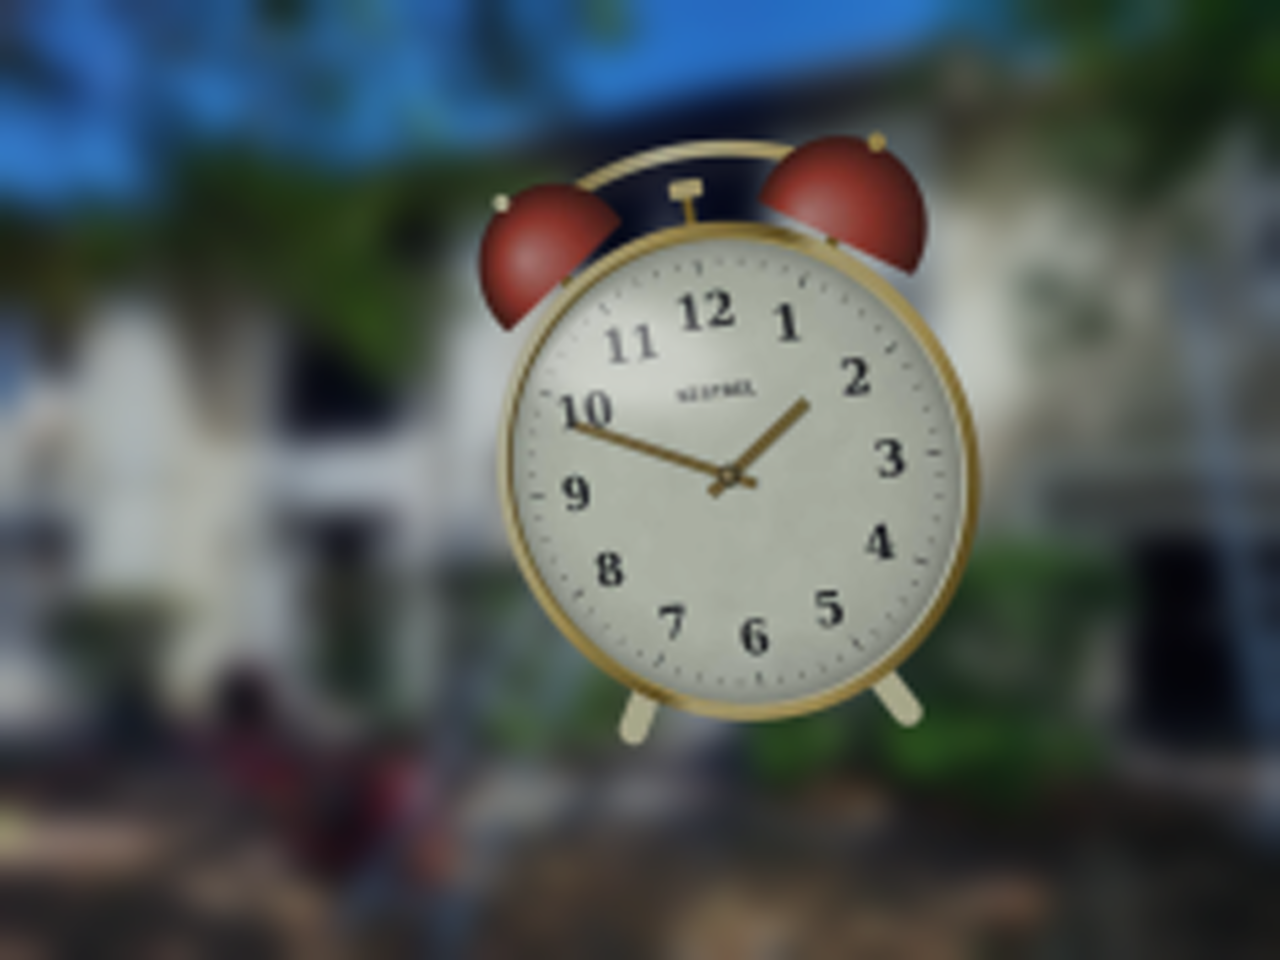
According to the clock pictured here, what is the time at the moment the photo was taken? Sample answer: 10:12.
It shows 1:49
